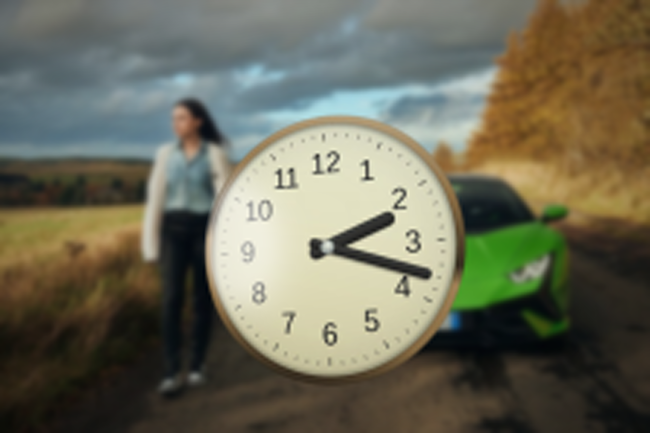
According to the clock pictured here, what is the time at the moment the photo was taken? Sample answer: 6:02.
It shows 2:18
